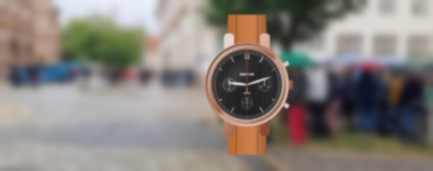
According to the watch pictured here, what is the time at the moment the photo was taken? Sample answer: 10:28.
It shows 9:12
